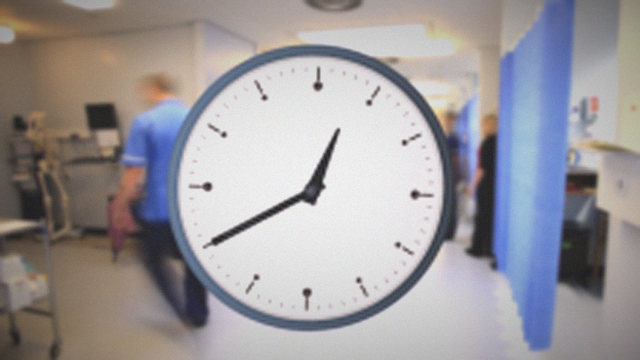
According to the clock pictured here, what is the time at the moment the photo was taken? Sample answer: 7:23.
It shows 12:40
